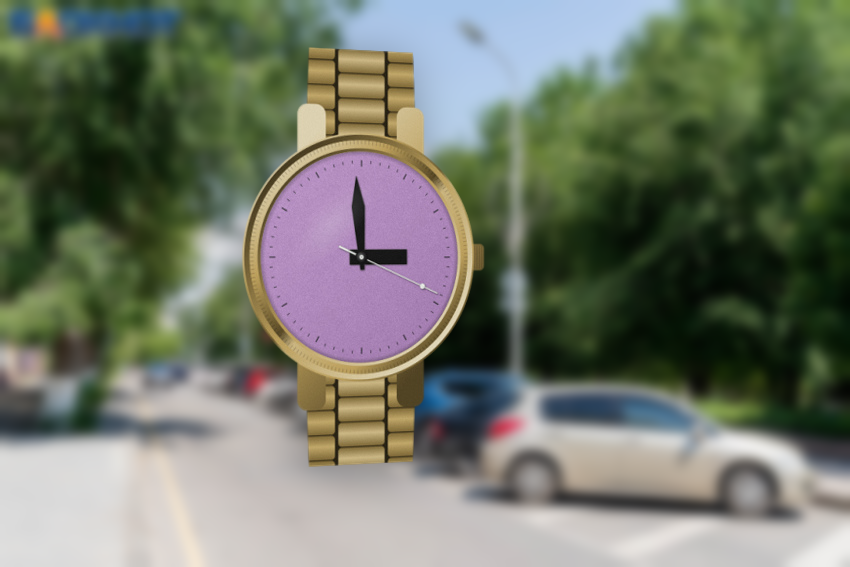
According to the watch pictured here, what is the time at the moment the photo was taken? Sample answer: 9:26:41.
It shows 2:59:19
